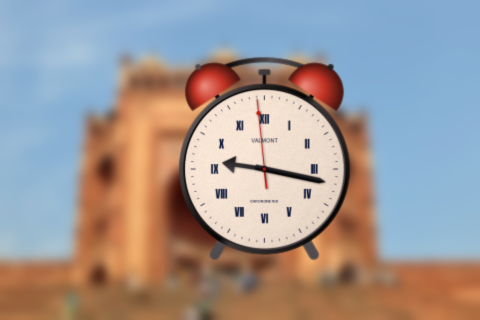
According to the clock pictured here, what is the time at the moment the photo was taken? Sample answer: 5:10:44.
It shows 9:16:59
